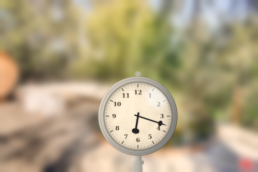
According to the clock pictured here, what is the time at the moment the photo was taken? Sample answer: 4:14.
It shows 6:18
